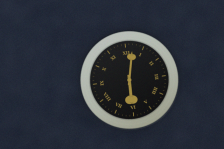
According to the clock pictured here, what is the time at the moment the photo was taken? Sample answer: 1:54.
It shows 6:02
